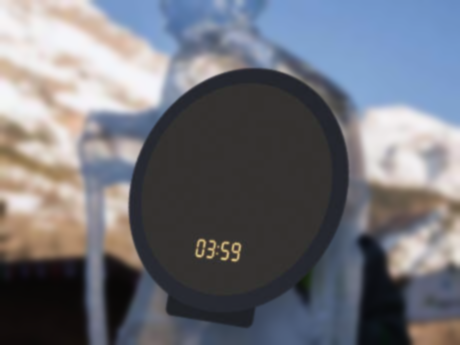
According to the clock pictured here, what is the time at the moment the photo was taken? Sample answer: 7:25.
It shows 3:59
